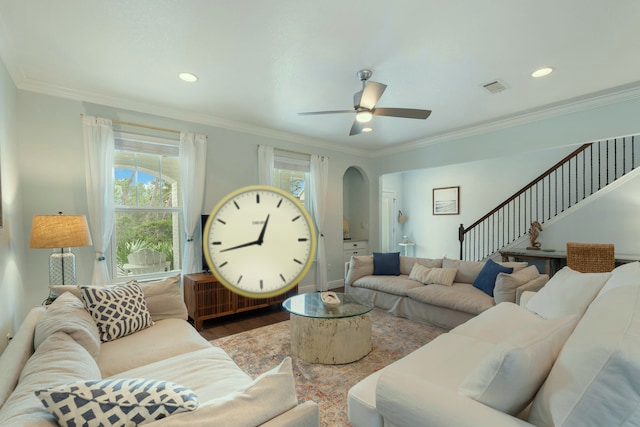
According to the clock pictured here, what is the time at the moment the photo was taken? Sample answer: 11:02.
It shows 12:43
